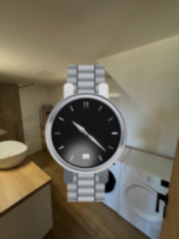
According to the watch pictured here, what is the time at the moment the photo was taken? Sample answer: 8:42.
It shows 10:22
